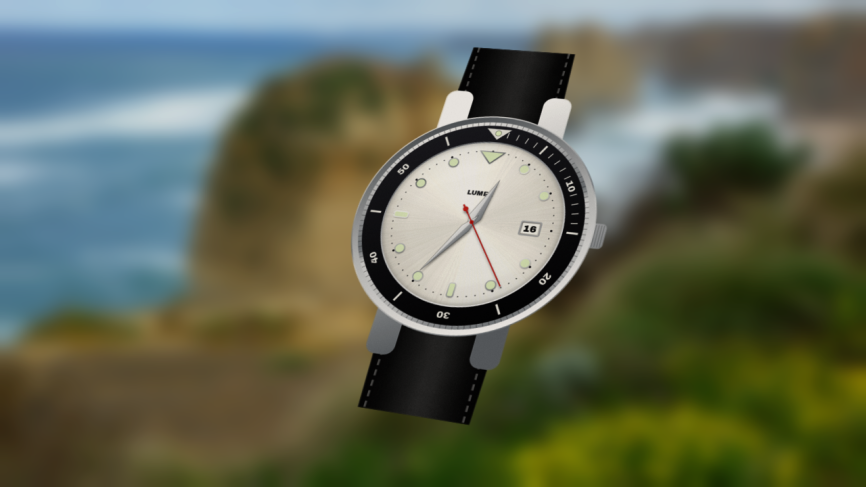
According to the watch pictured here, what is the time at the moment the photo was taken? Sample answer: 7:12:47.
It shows 12:35:24
